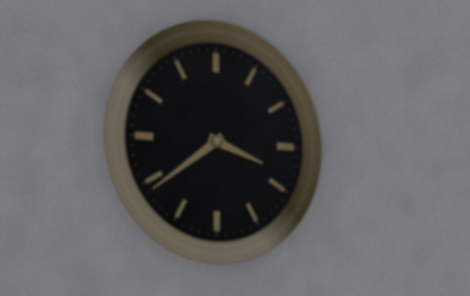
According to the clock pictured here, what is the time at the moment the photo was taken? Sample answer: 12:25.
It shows 3:39
